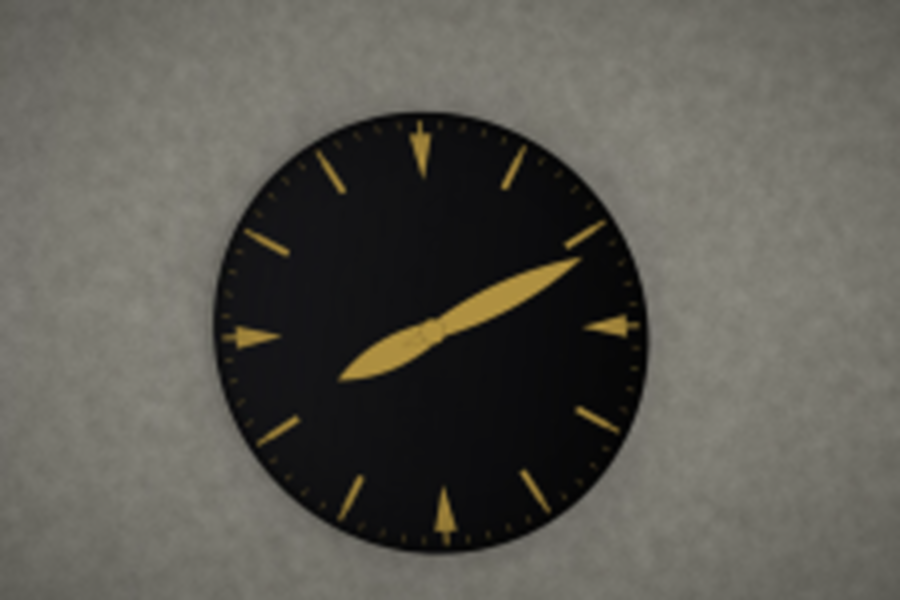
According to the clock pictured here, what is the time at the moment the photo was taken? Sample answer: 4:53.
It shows 8:11
